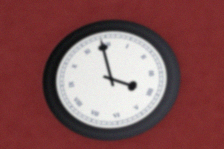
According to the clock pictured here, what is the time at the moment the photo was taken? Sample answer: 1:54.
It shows 3:59
